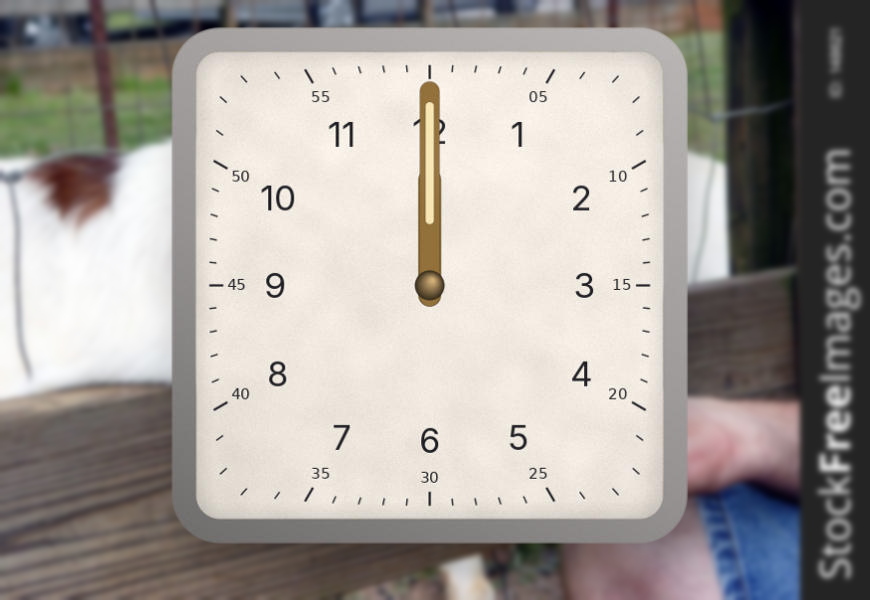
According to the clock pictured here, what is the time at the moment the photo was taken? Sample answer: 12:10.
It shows 12:00
